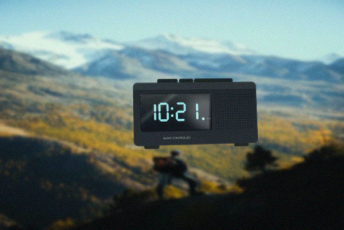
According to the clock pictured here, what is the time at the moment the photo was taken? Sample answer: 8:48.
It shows 10:21
